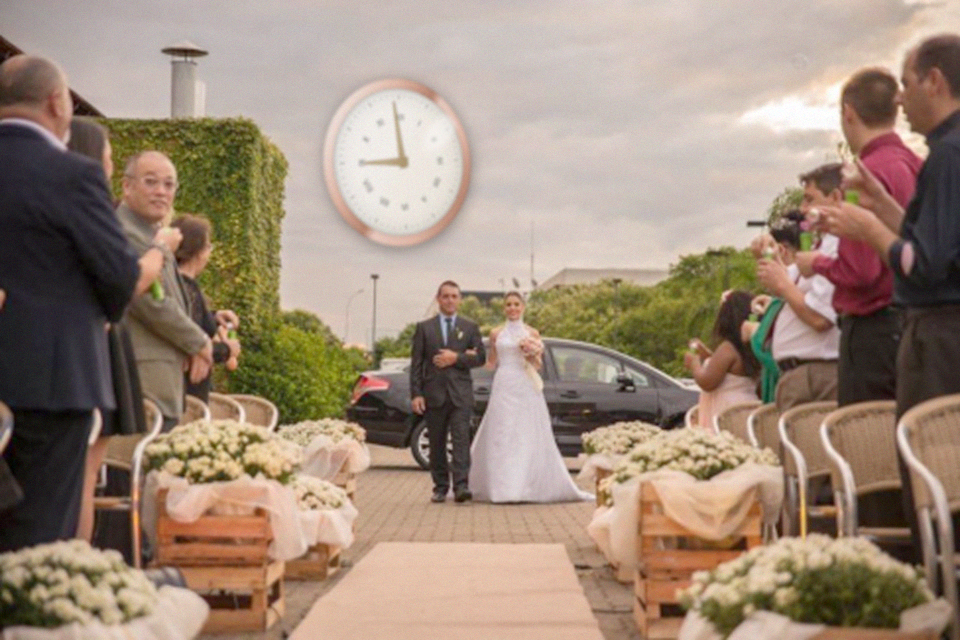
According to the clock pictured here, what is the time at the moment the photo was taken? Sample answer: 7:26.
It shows 8:59
